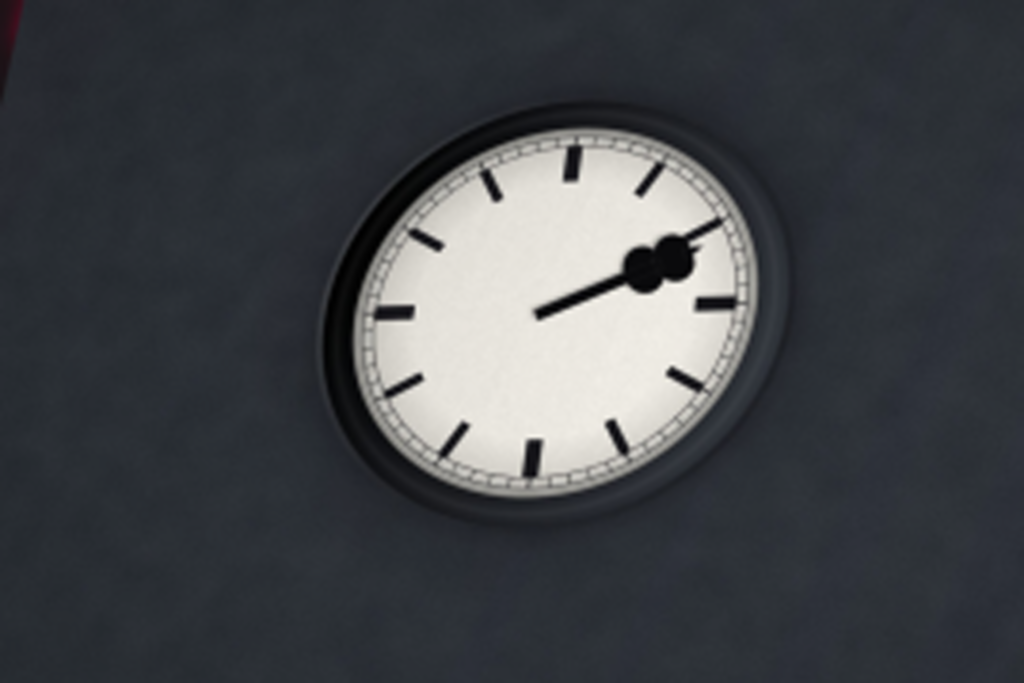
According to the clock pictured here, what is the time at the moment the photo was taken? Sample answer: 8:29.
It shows 2:11
